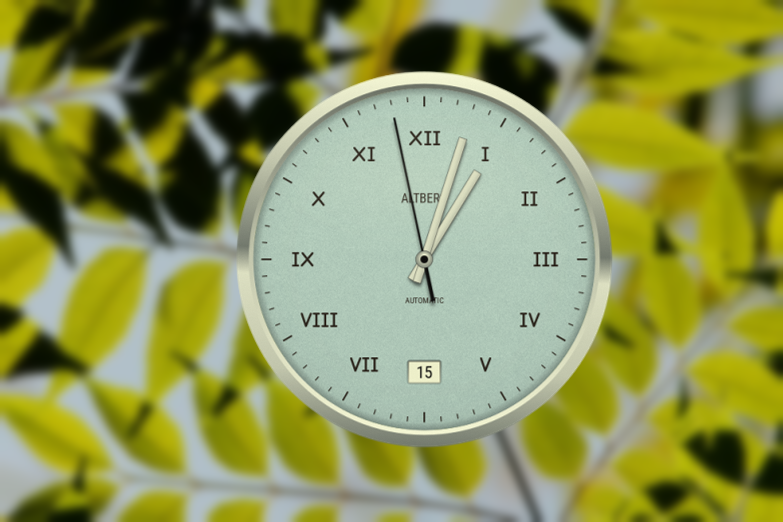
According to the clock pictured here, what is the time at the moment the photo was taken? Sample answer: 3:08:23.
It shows 1:02:58
